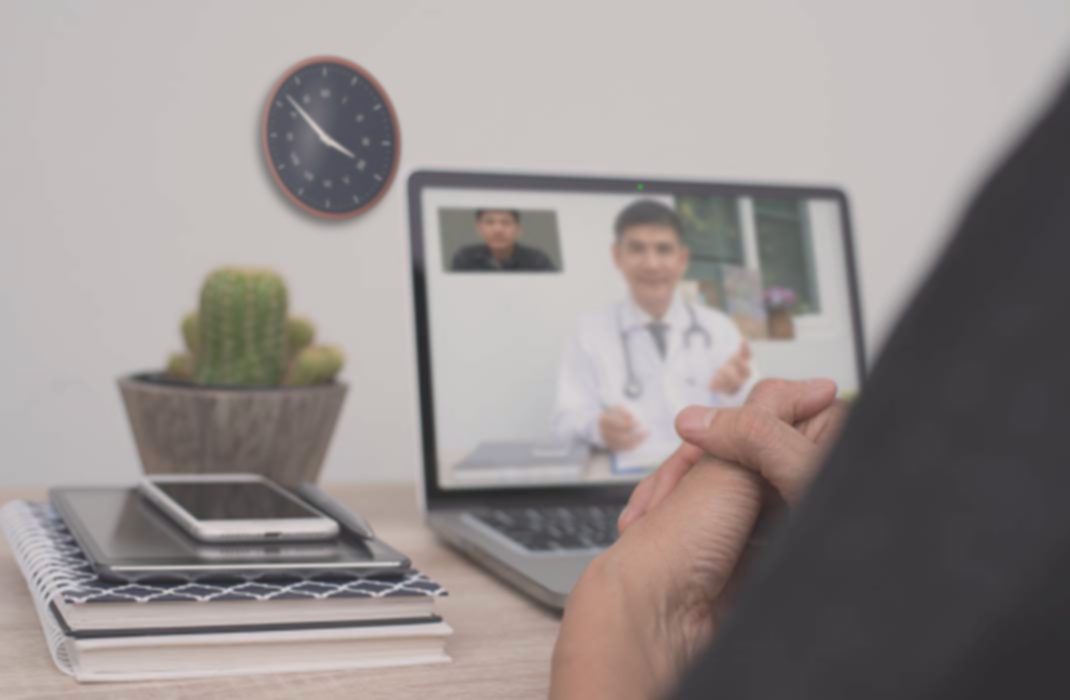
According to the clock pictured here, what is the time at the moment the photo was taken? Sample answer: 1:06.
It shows 3:52
